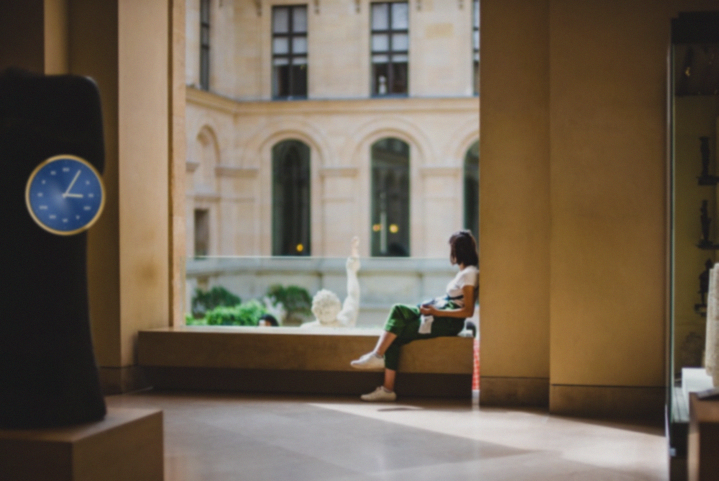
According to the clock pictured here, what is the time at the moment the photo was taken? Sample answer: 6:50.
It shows 3:05
